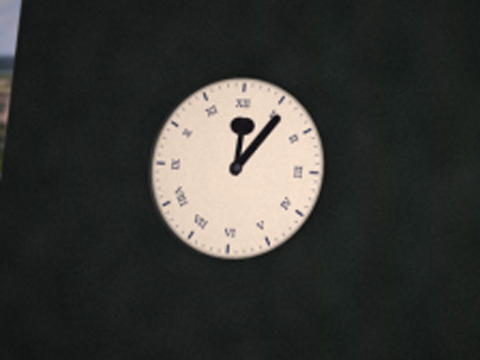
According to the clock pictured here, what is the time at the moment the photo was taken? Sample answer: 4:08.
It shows 12:06
